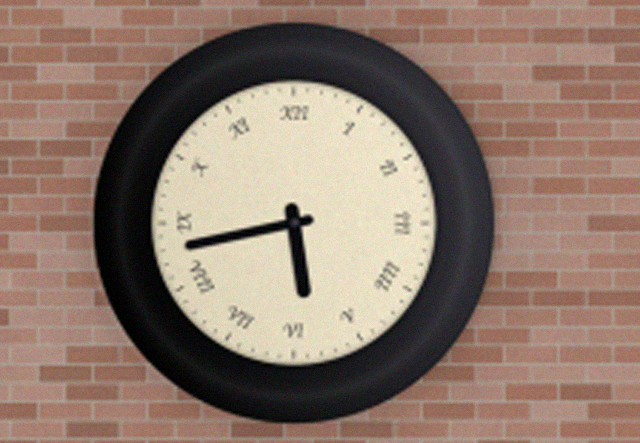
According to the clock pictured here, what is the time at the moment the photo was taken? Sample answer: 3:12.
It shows 5:43
